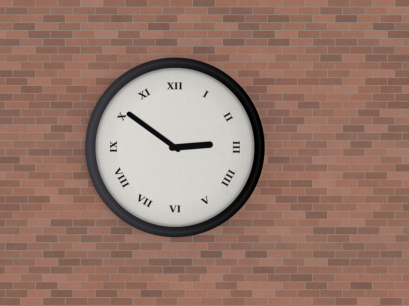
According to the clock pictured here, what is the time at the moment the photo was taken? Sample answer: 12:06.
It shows 2:51
